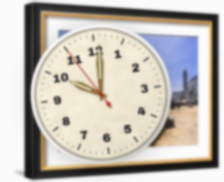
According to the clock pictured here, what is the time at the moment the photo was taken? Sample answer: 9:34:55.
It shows 10:00:55
